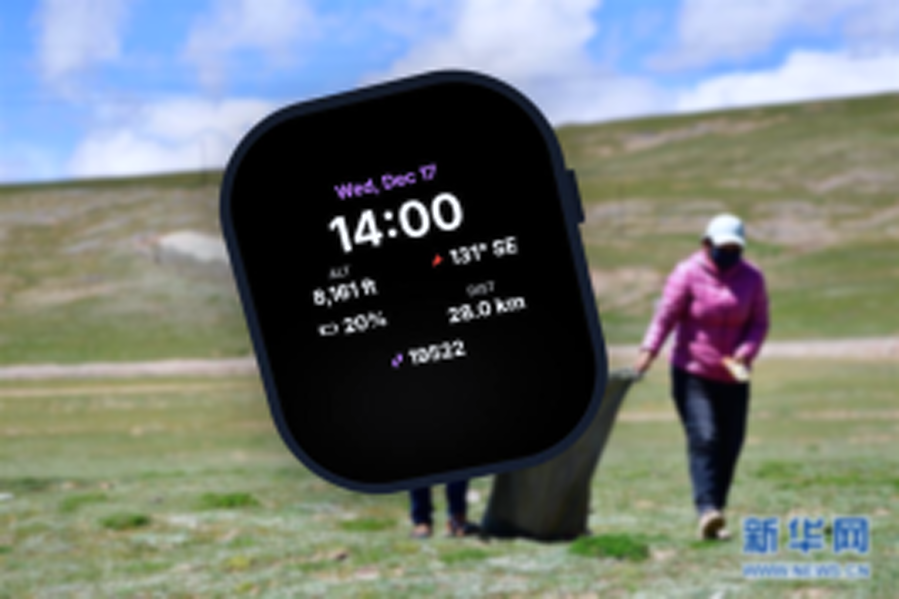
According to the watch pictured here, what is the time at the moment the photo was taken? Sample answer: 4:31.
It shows 14:00
